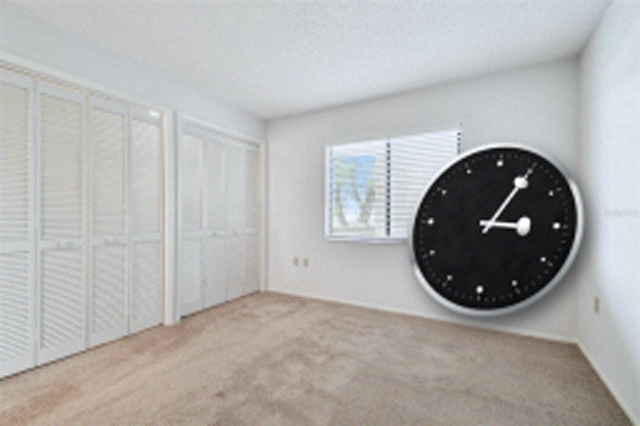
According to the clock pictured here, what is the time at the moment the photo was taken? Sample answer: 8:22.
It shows 3:05
